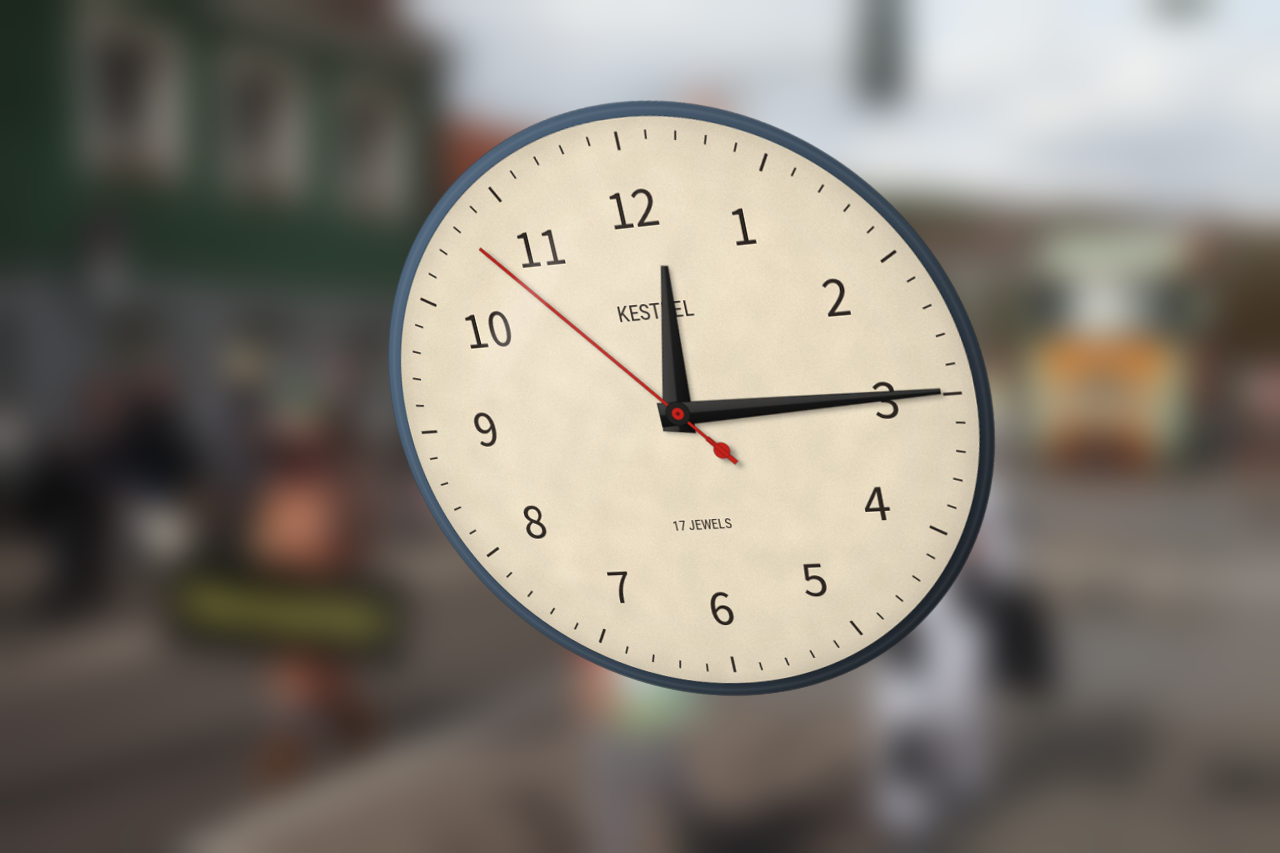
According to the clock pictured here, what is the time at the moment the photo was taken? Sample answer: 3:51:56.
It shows 12:14:53
